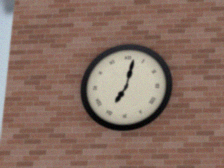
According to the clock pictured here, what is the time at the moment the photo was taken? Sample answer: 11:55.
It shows 7:02
